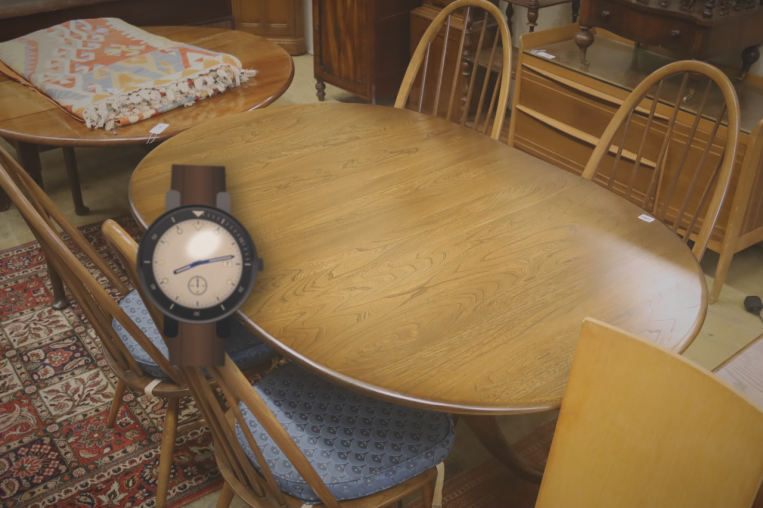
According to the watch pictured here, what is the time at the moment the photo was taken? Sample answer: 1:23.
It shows 8:13
